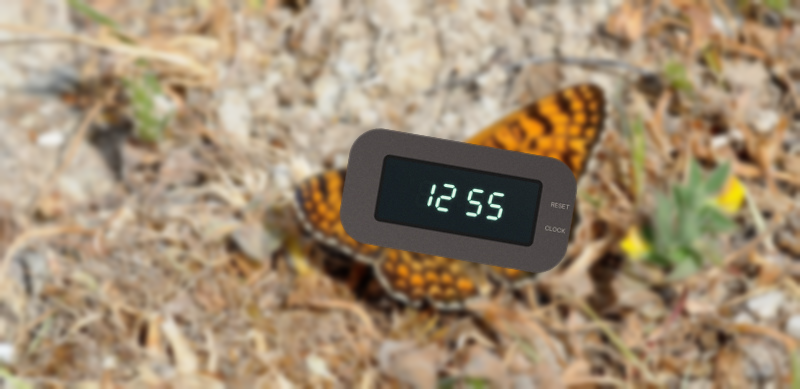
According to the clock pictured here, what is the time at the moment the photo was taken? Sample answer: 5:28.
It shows 12:55
